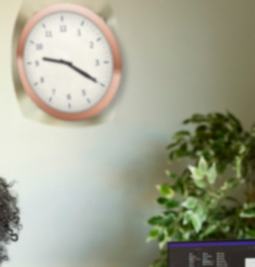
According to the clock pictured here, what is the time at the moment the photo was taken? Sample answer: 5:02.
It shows 9:20
